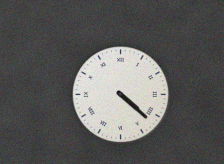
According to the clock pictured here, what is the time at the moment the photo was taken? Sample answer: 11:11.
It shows 4:22
